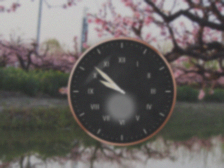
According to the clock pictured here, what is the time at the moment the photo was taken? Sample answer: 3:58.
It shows 9:52
